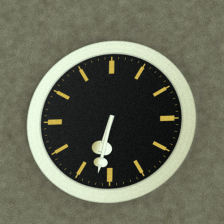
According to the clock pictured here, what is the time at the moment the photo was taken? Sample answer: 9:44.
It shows 6:32
